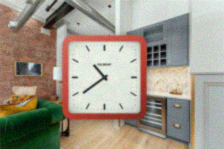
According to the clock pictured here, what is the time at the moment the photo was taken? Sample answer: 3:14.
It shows 10:39
